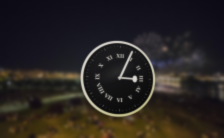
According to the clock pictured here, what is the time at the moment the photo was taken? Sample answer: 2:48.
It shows 3:04
